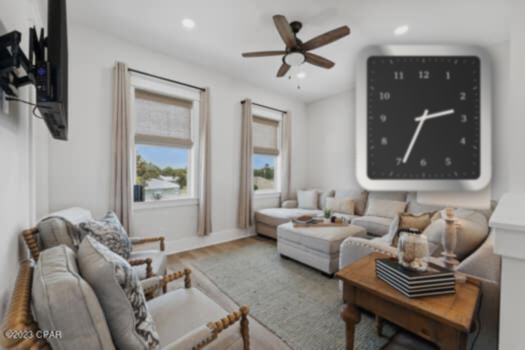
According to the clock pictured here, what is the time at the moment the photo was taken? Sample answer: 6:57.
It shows 2:34
